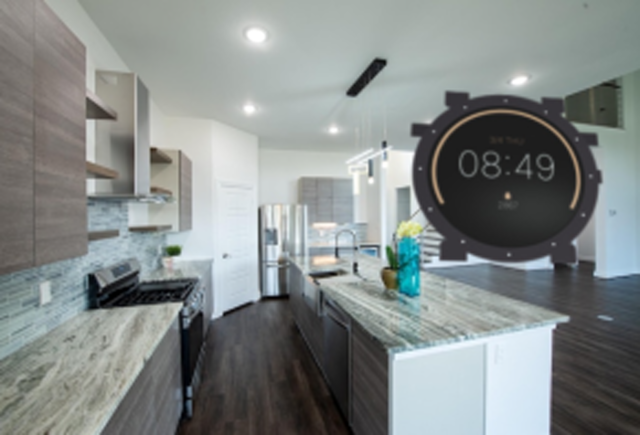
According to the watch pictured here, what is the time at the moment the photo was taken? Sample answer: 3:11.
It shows 8:49
